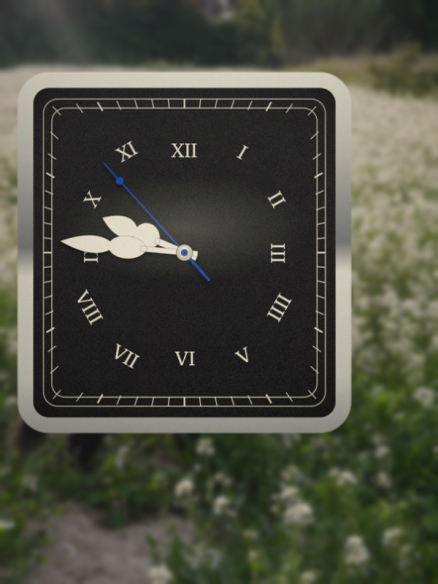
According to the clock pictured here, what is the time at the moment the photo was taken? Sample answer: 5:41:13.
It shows 9:45:53
